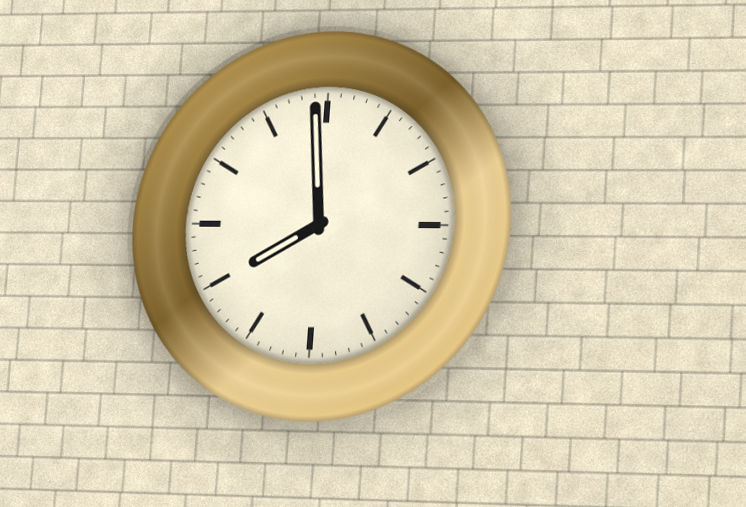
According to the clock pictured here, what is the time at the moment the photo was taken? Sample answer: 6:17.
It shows 7:59
